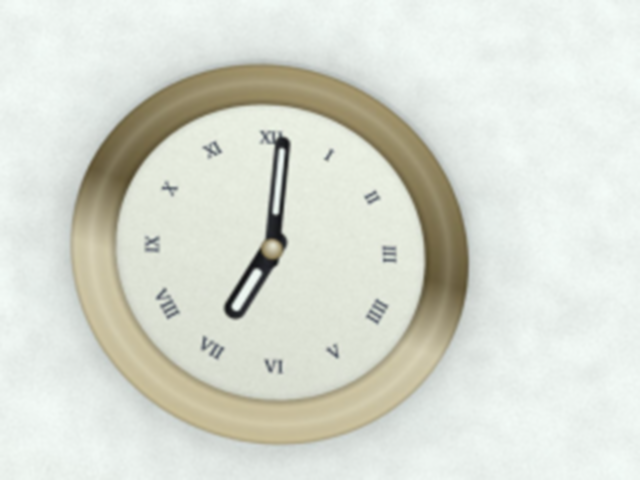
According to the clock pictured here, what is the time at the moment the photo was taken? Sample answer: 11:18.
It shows 7:01
